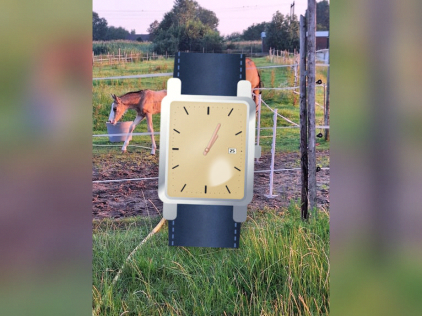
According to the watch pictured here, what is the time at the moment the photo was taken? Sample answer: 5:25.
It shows 1:04
